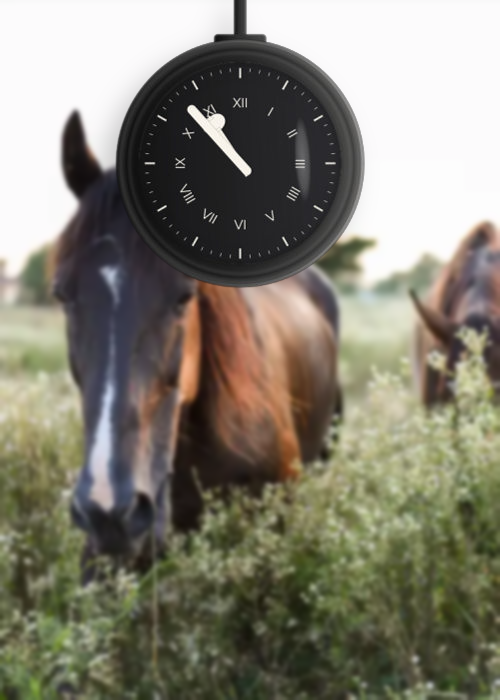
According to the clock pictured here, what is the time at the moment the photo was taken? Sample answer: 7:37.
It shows 10:53
